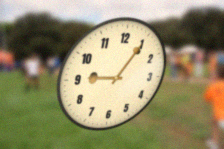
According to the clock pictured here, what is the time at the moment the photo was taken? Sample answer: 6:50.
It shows 9:05
